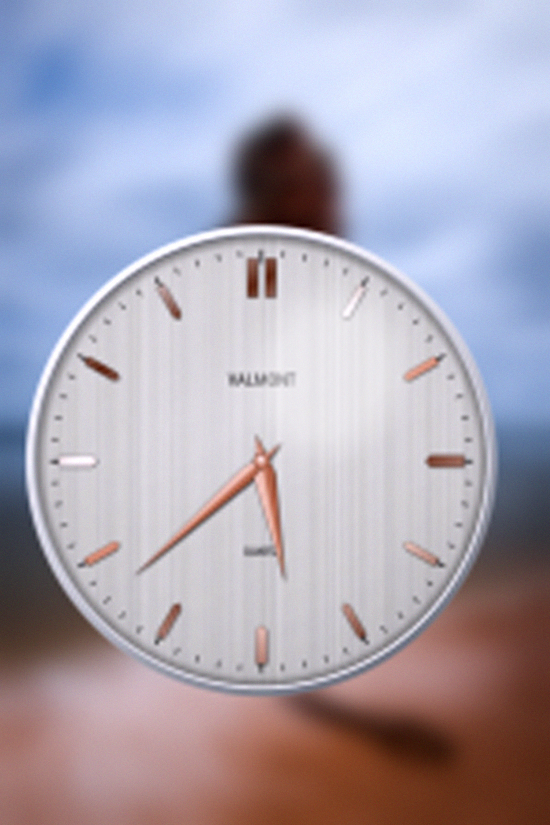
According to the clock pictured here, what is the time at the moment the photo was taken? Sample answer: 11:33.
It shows 5:38
